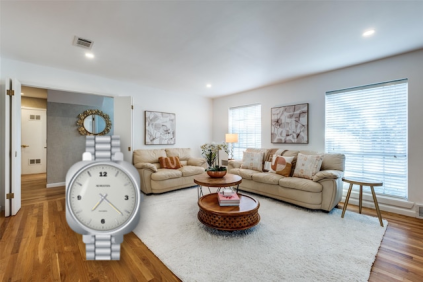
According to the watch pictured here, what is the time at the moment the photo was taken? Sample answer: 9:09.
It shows 7:22
